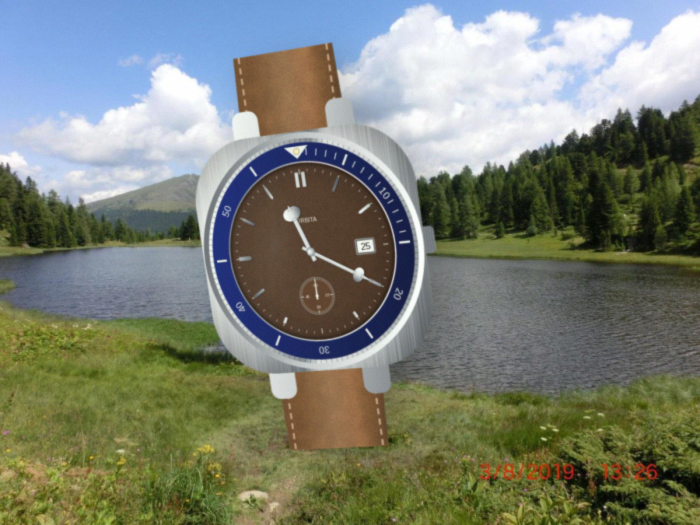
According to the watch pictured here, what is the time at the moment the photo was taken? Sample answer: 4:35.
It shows 11:20
